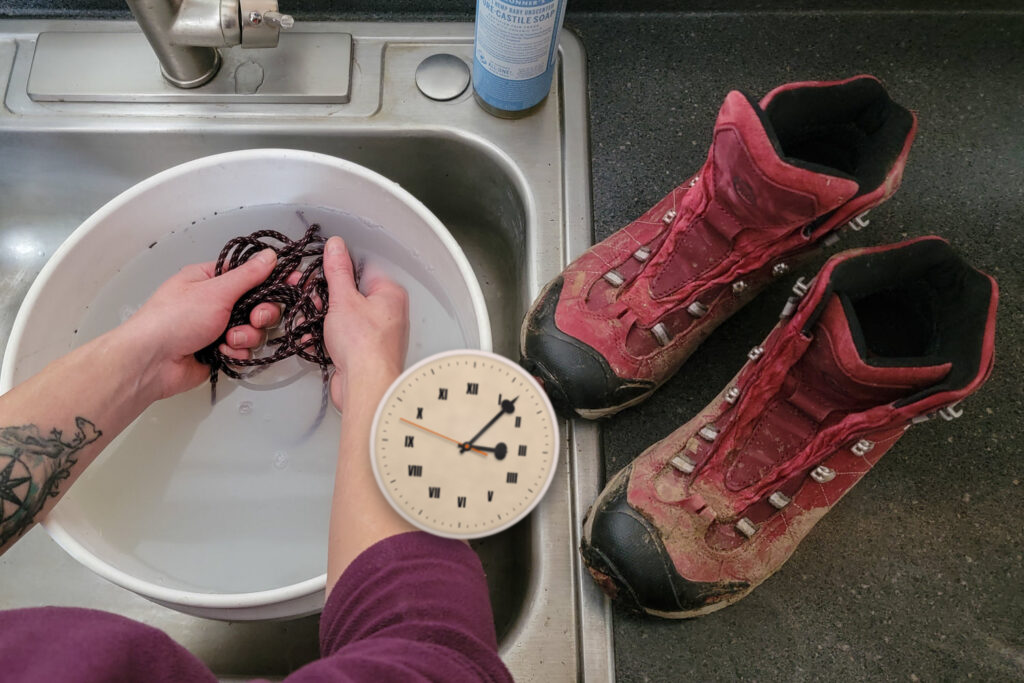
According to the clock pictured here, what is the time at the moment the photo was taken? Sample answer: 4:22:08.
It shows 3:06:48
